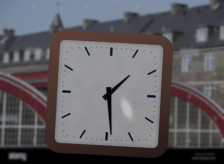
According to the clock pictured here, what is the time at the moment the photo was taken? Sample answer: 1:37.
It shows 1:29
